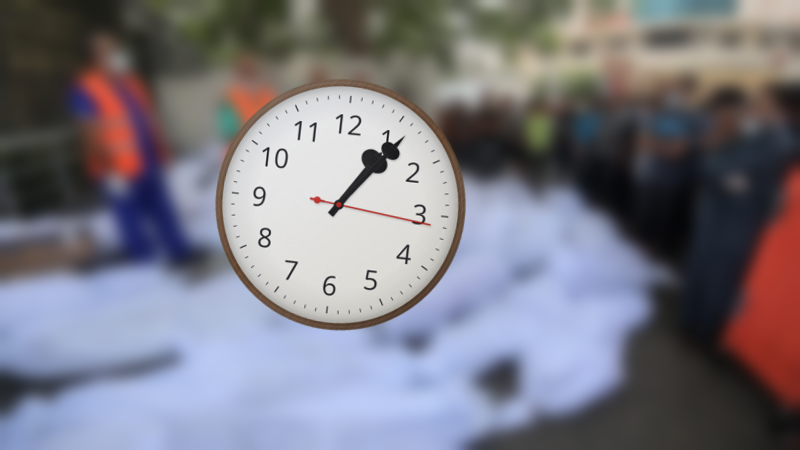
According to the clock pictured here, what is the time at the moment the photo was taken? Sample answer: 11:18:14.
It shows 1:06:16
